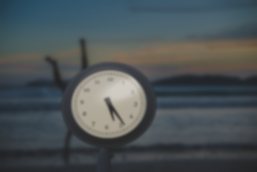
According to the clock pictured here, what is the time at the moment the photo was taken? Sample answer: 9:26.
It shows 5:24
